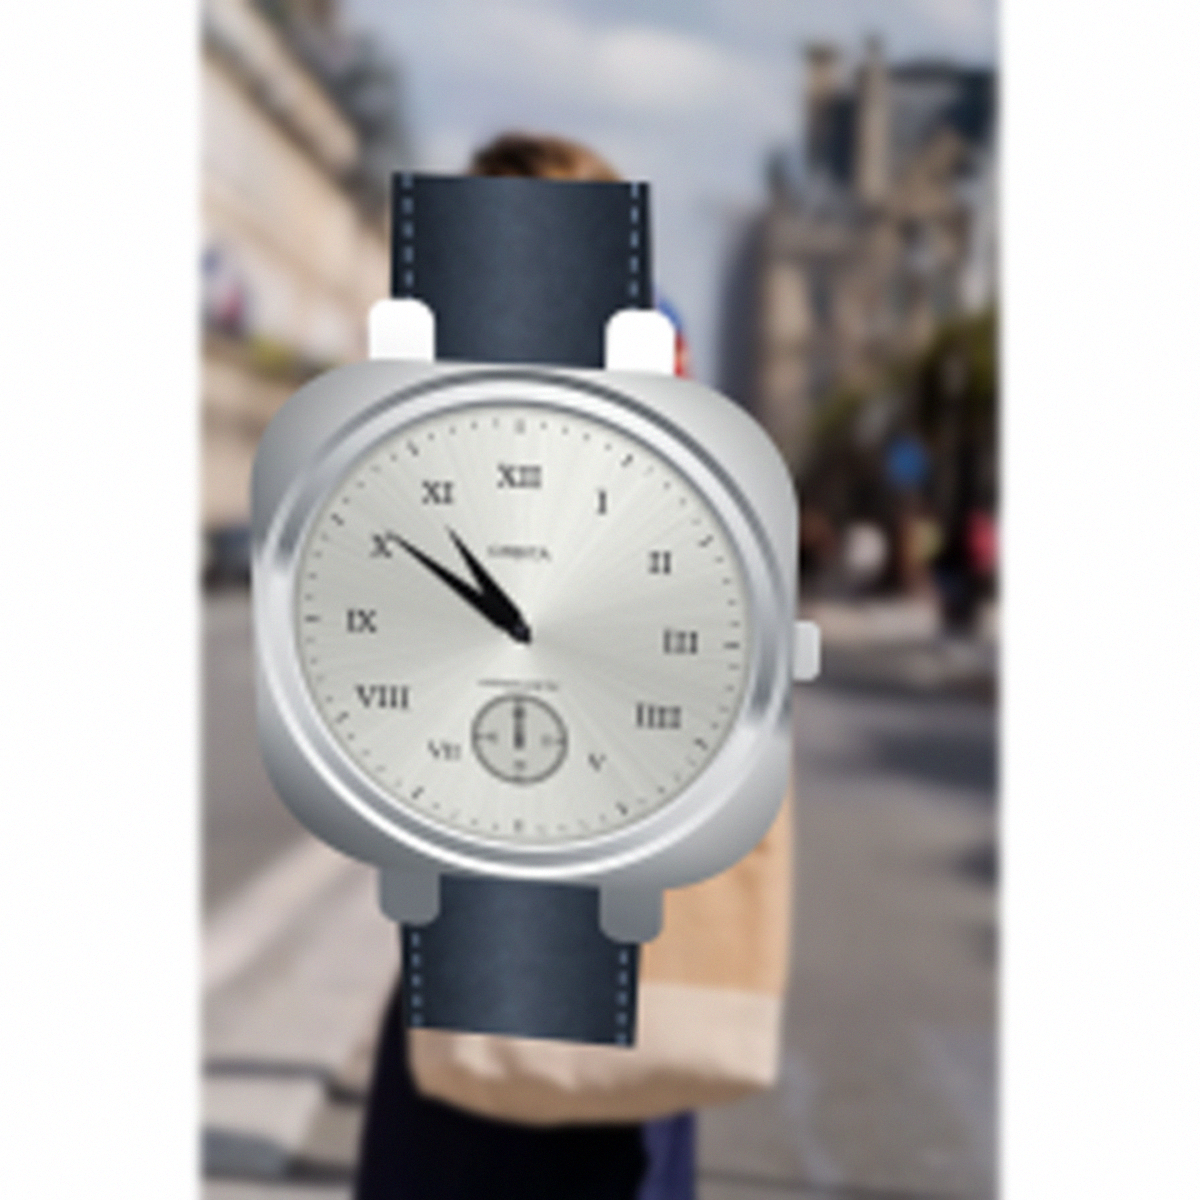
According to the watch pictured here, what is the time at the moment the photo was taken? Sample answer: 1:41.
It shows 10:51
